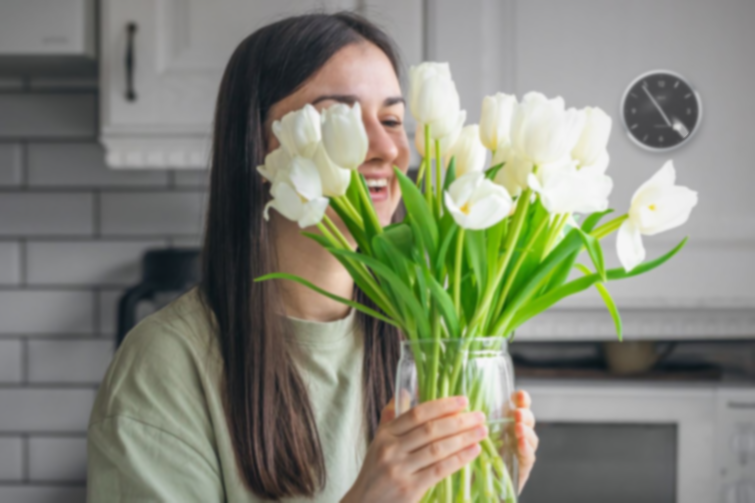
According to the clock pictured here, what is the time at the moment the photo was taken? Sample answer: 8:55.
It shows 4:54
